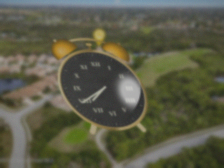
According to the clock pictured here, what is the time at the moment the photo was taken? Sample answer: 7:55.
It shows 7:40
